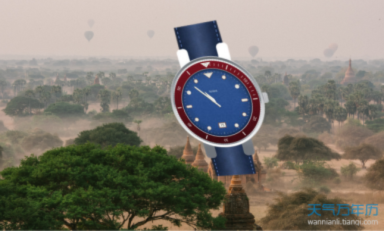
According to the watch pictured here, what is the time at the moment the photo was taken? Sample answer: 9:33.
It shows 10:53
